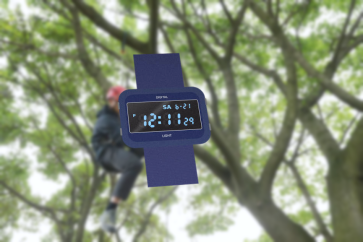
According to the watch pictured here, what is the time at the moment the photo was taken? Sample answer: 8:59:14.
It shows 12:11:29
